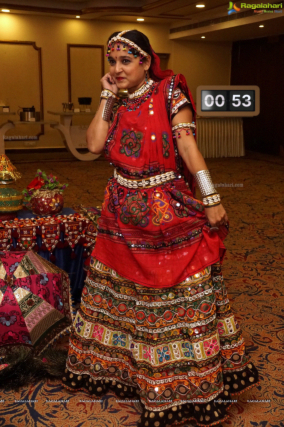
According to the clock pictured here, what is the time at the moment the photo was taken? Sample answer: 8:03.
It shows 0:53
